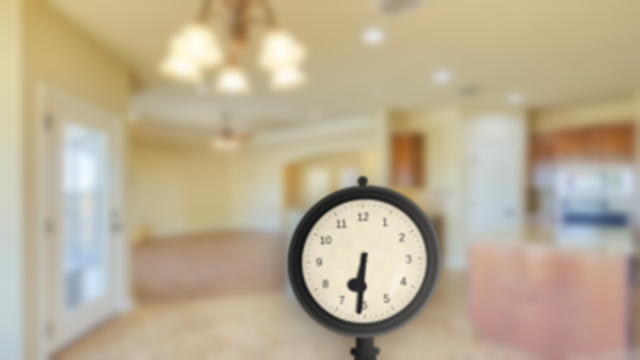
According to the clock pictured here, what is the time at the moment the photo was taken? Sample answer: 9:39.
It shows 6:31
